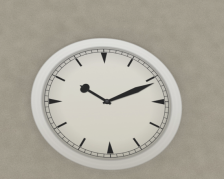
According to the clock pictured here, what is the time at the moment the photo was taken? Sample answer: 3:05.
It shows 10:11
